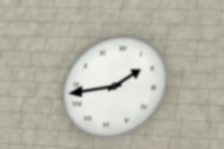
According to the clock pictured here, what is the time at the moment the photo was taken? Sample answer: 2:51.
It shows 1:43
